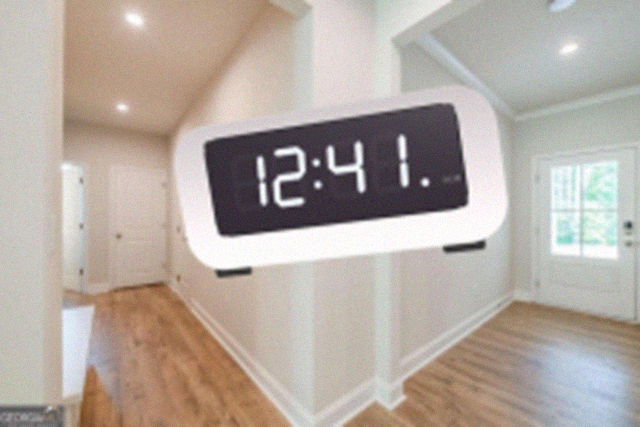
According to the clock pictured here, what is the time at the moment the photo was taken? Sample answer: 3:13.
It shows 12:41
